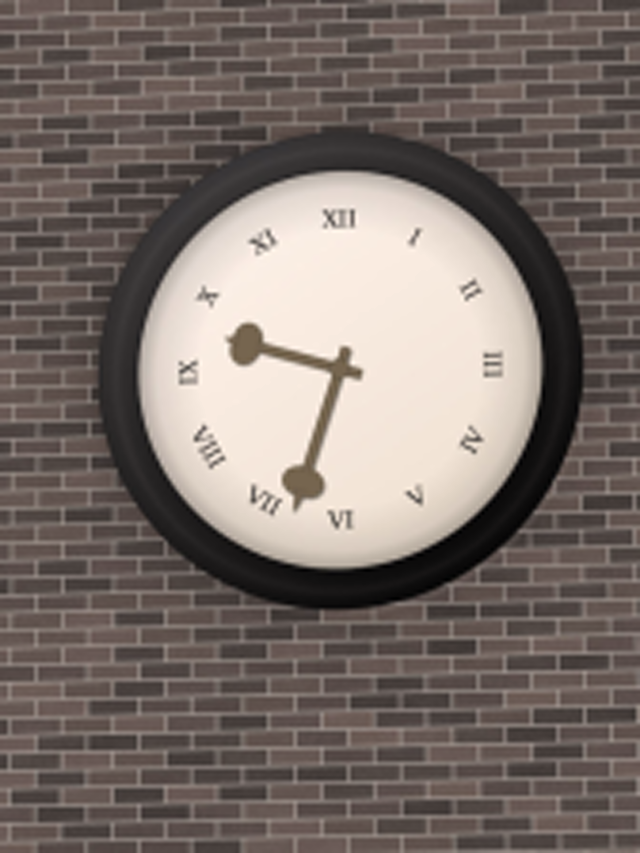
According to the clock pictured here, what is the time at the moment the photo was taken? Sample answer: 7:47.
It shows 9:33
